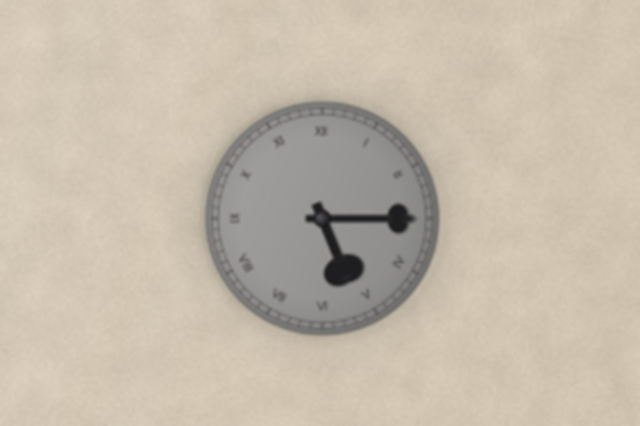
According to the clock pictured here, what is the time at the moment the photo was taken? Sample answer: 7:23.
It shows 5:15
